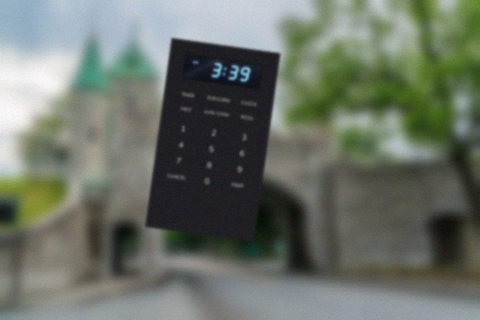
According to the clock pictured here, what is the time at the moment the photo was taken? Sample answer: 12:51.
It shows 3:39
